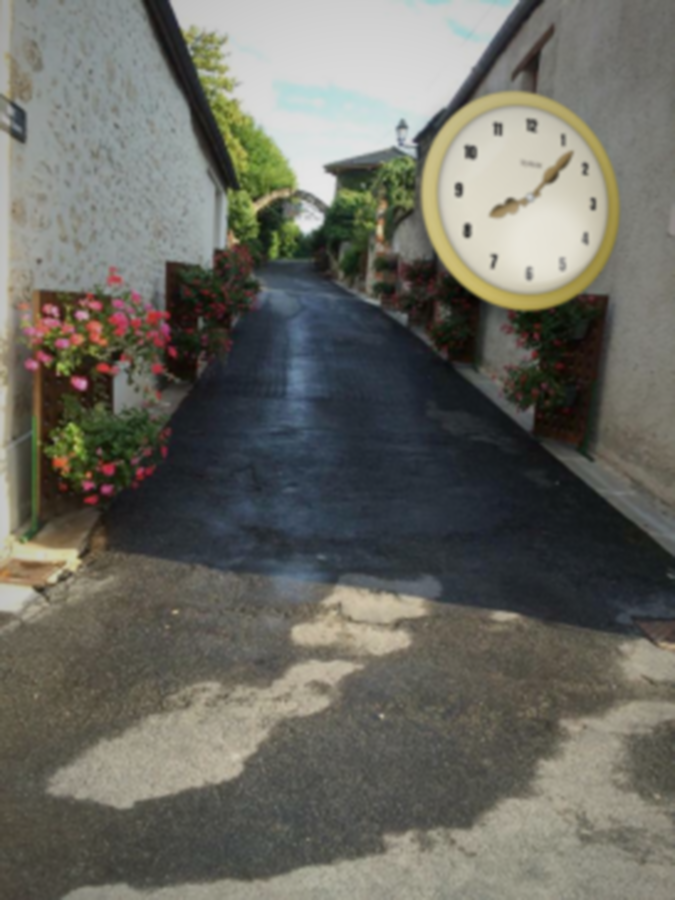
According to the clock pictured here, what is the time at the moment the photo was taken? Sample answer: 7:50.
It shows 8:07
